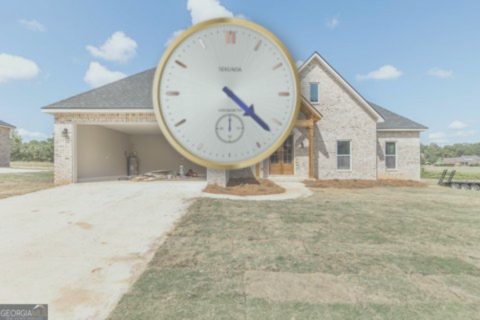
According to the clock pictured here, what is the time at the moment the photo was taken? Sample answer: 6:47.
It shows 4:22
